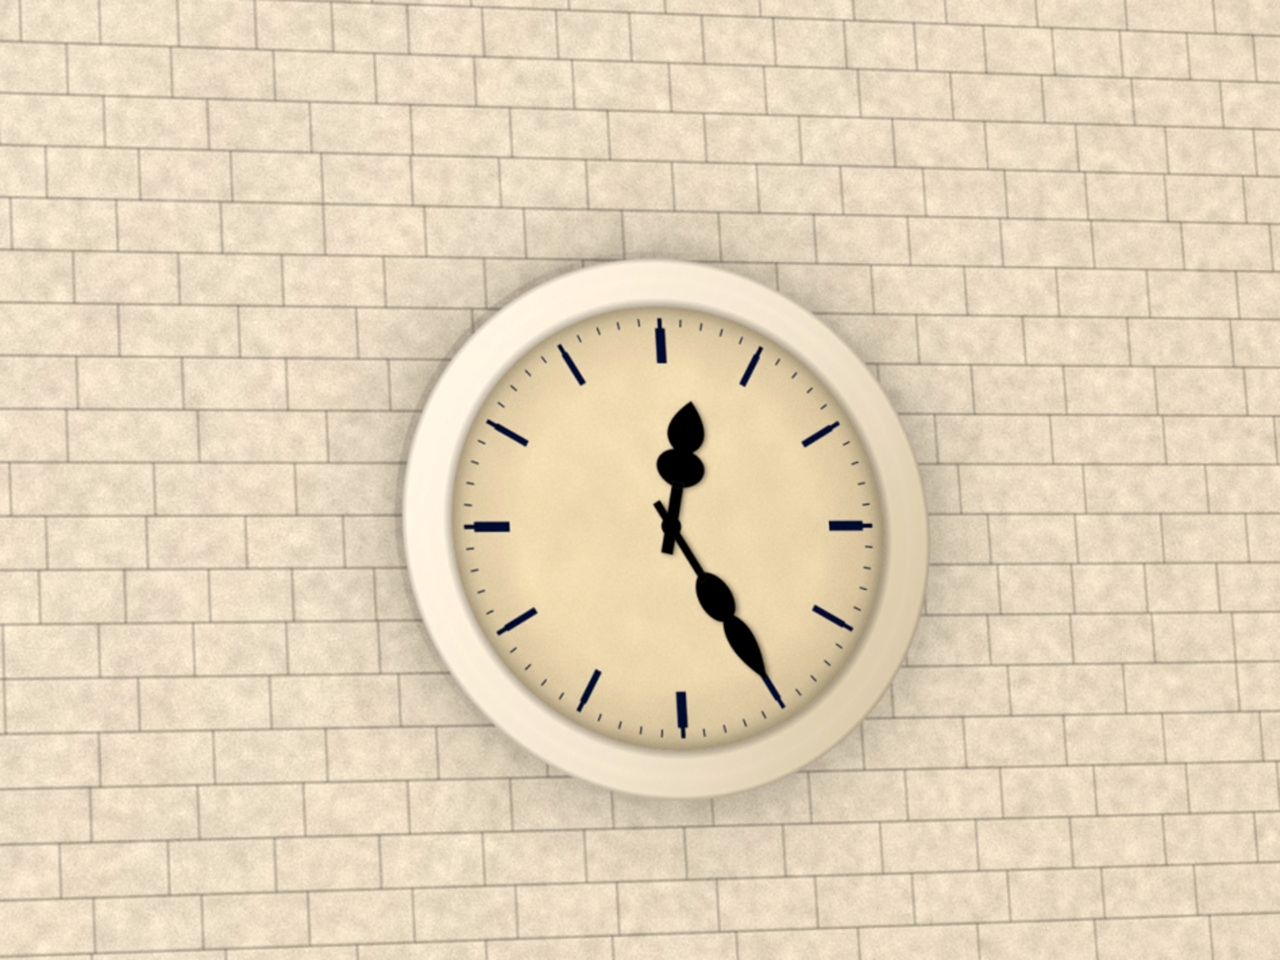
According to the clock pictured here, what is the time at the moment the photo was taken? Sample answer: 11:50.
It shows 12:25
